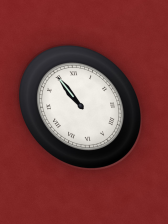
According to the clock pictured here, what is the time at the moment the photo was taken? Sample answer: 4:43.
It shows 10:55
